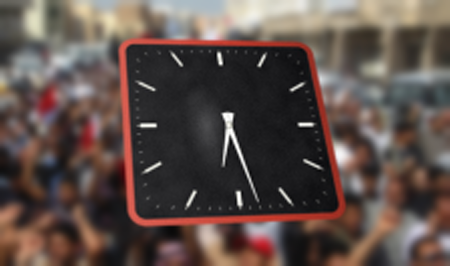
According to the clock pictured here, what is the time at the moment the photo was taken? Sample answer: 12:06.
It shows 6:28
